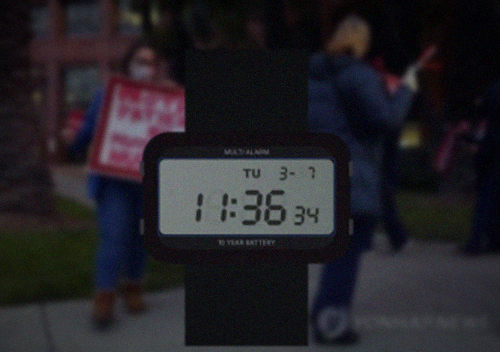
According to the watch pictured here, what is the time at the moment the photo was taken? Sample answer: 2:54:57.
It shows 11:36:34
